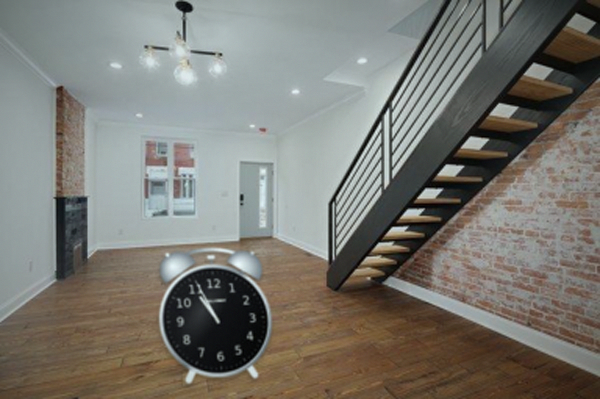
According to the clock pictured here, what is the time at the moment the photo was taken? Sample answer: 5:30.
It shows 10:56
